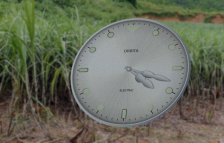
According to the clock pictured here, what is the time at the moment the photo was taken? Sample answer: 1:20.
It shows 4:18
